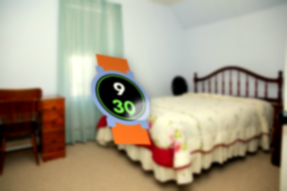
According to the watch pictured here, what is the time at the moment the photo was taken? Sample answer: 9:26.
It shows 9:30
